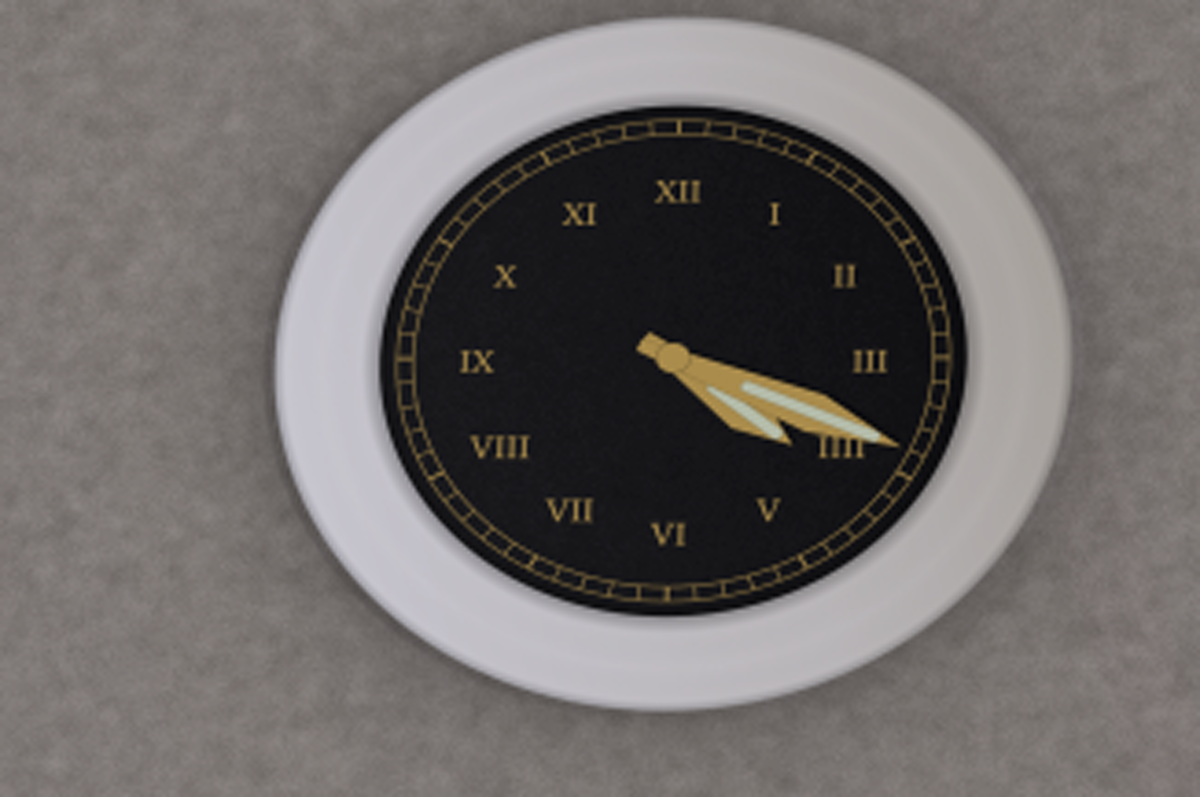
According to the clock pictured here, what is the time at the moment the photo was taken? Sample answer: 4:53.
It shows 4:19
